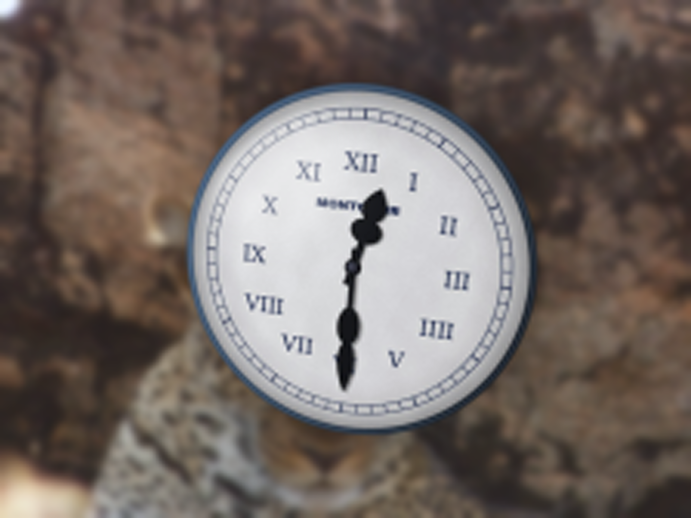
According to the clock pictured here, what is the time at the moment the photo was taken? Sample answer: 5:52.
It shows 12:30
